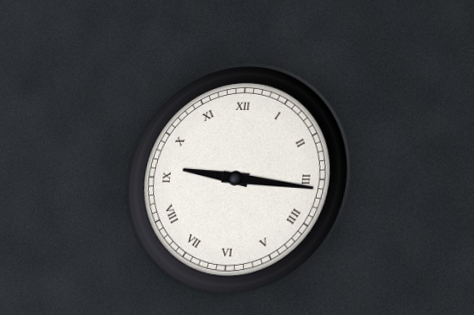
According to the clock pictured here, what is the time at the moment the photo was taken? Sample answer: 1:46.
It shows 9:16
